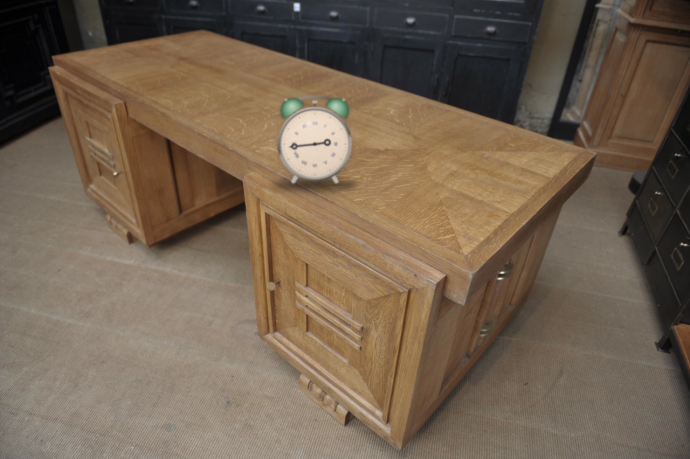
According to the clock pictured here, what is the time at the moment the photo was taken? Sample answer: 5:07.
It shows 2:44
